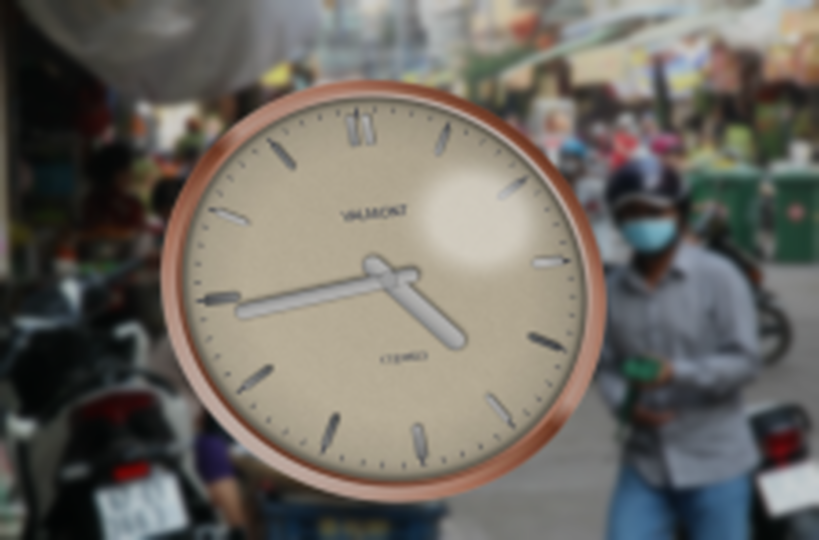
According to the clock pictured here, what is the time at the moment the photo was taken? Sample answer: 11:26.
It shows 4:44
